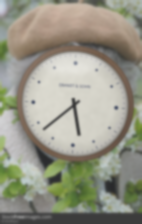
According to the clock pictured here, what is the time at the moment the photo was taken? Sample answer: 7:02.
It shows 5:38
